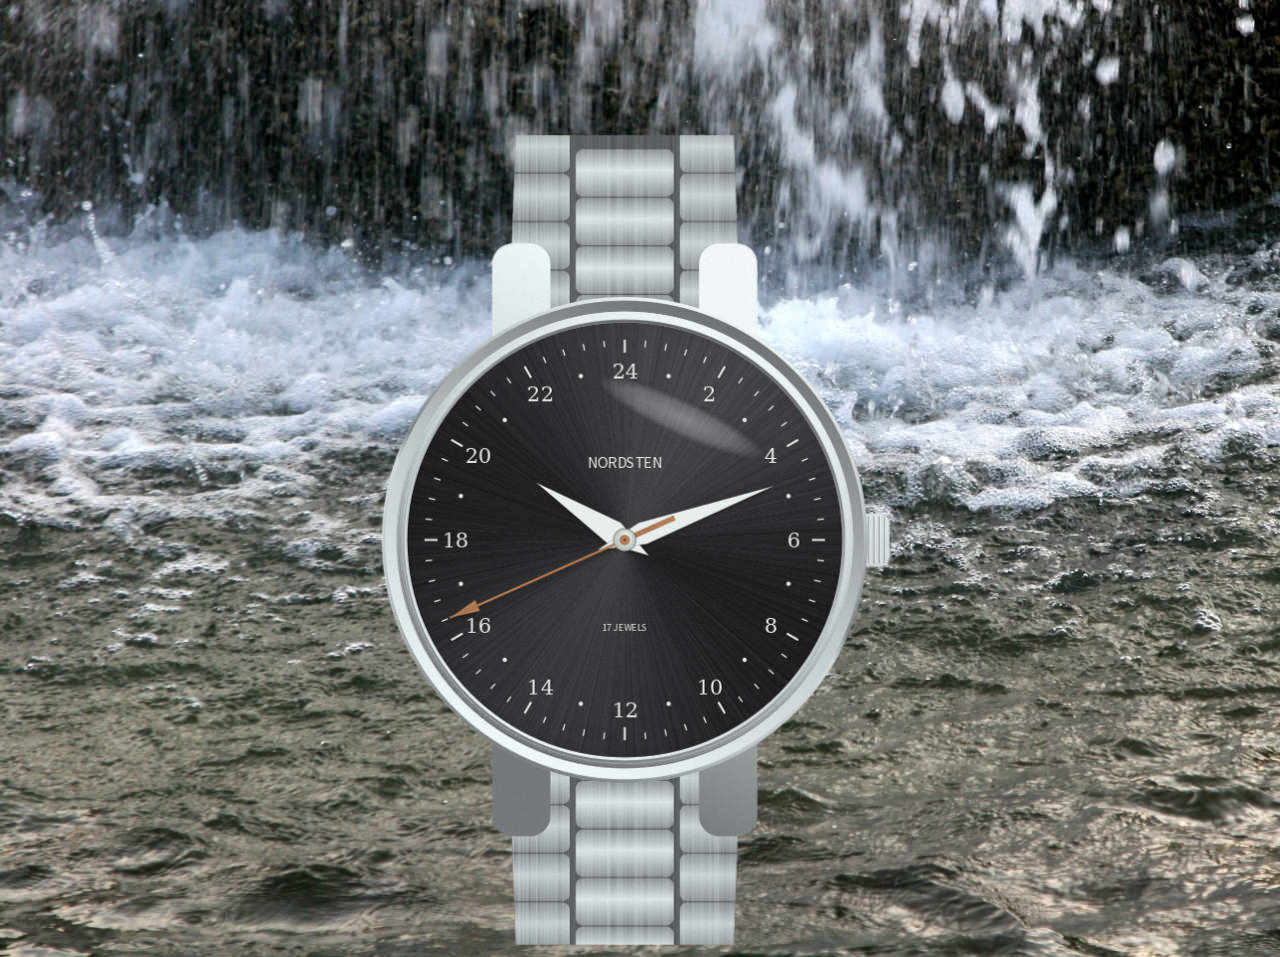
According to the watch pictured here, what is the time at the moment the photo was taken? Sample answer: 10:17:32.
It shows 20:11:41
